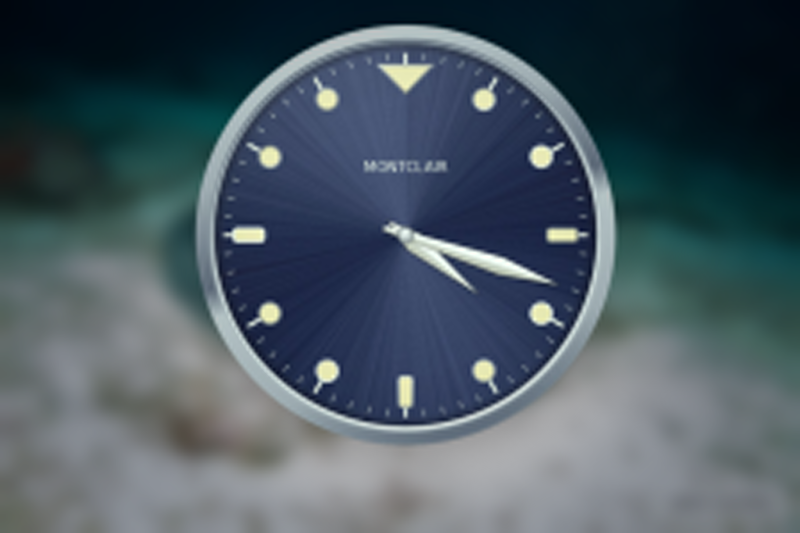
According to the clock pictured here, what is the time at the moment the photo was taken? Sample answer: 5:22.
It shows 4:18
